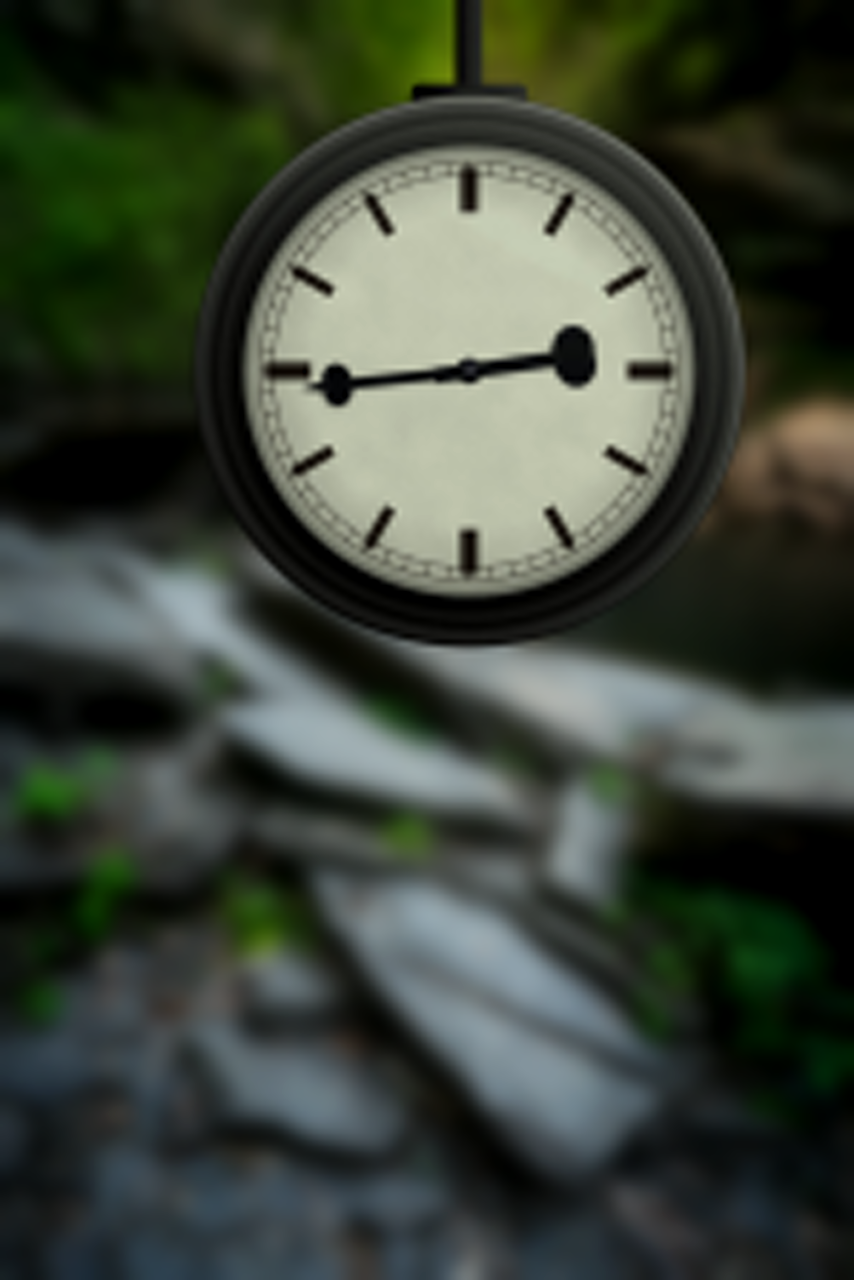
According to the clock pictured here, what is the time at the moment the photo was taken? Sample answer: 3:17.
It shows 2:44
